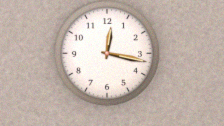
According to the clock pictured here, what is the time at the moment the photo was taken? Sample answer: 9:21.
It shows 12:17
